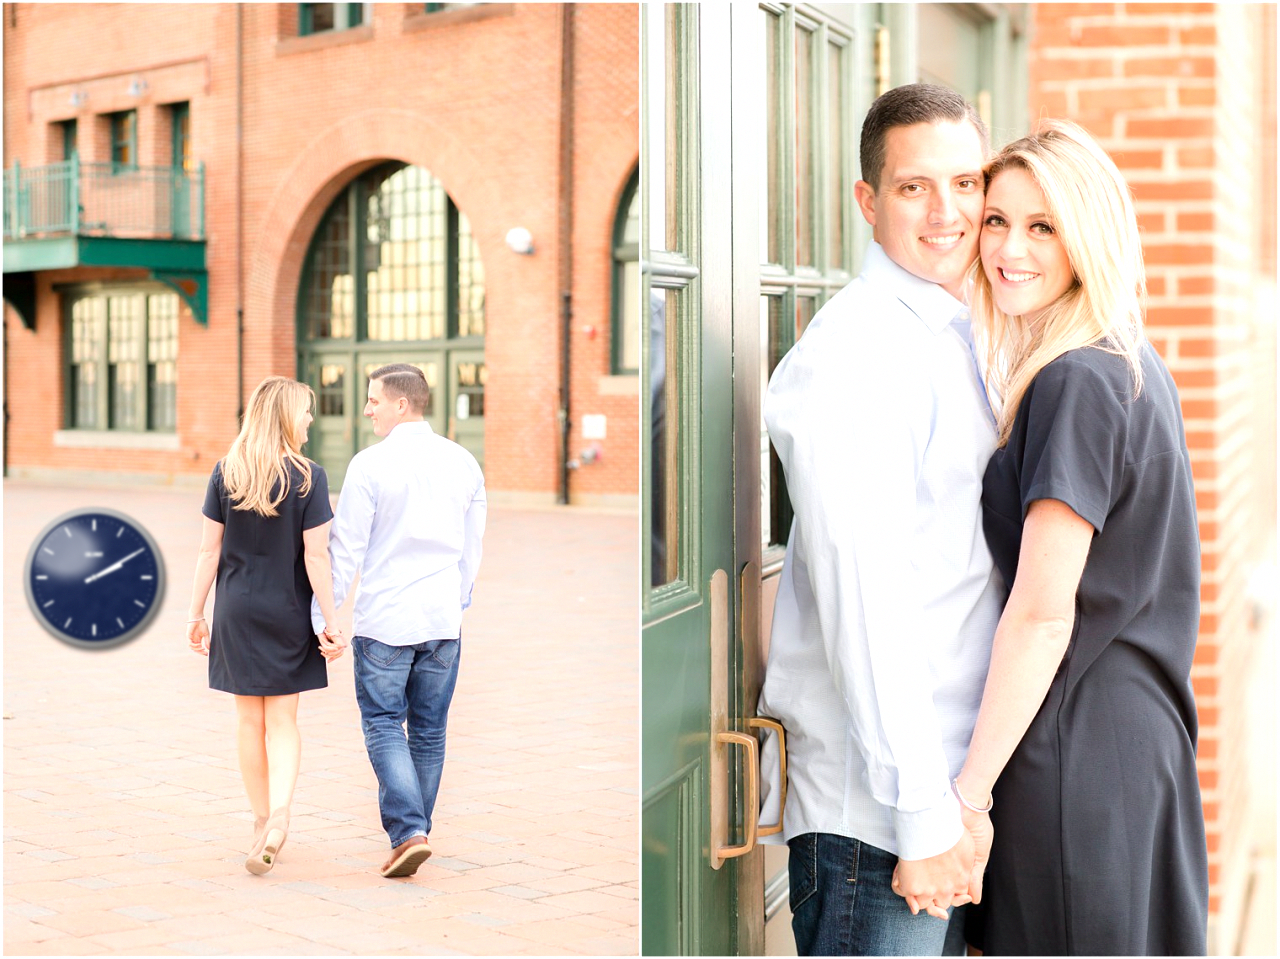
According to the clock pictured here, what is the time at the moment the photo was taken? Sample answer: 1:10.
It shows 2:10
